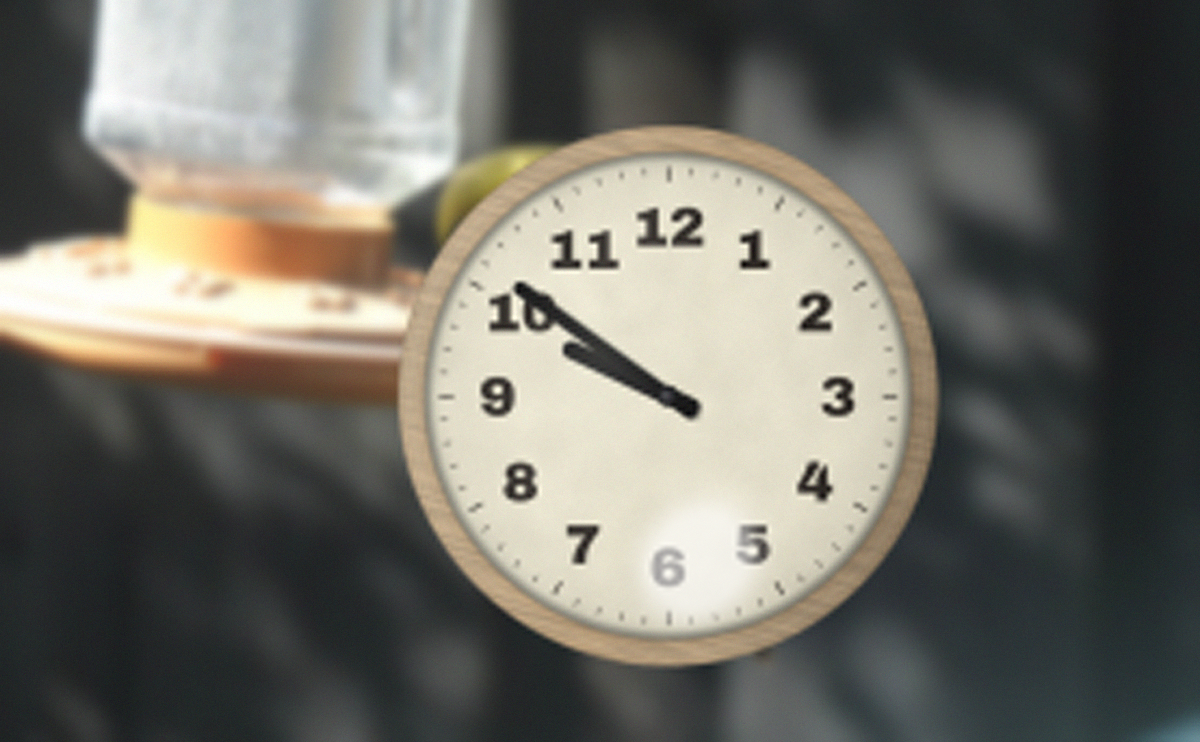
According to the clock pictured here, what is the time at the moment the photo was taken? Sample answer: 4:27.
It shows 9:51
